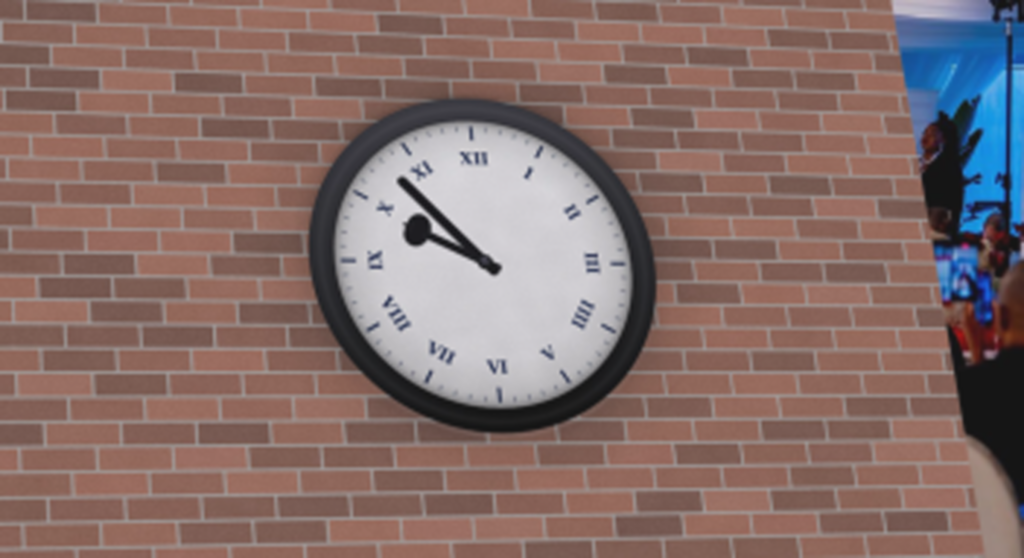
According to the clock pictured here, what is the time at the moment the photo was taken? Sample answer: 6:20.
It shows 9:53
